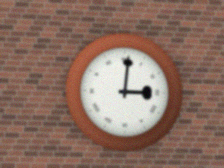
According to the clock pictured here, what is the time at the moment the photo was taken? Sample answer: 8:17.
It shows 3:01
